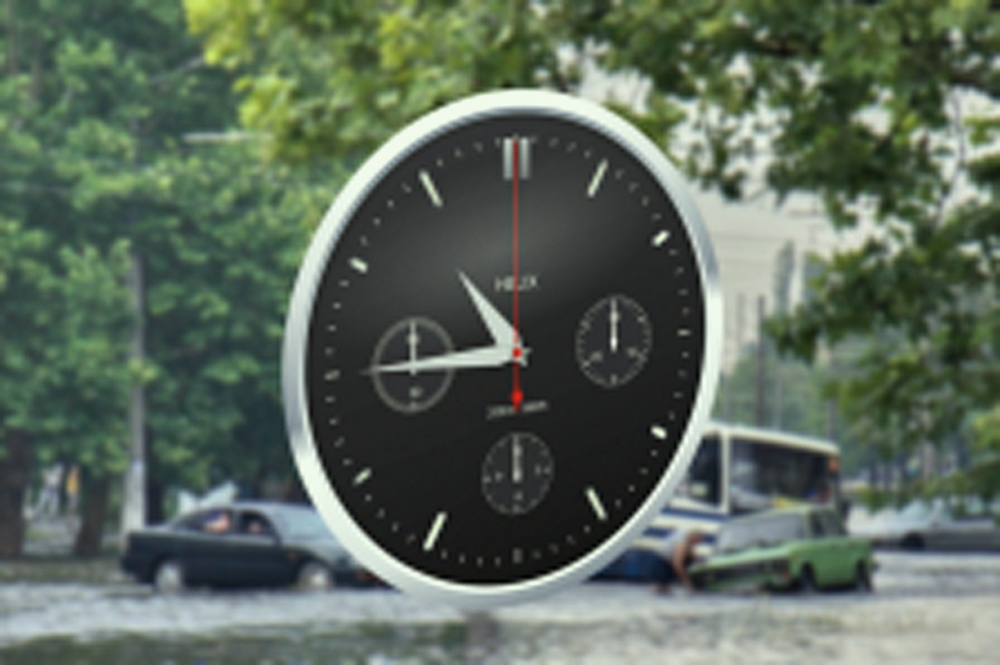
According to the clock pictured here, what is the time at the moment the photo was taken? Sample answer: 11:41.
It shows 10:45
